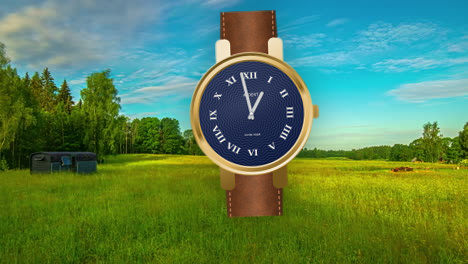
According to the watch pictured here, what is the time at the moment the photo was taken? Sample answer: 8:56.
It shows 12:58
